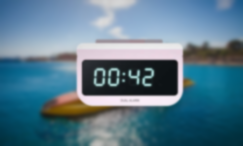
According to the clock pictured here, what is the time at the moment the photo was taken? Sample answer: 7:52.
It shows 0:42
